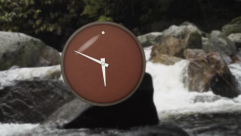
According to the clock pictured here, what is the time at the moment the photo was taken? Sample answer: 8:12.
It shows 5:49
